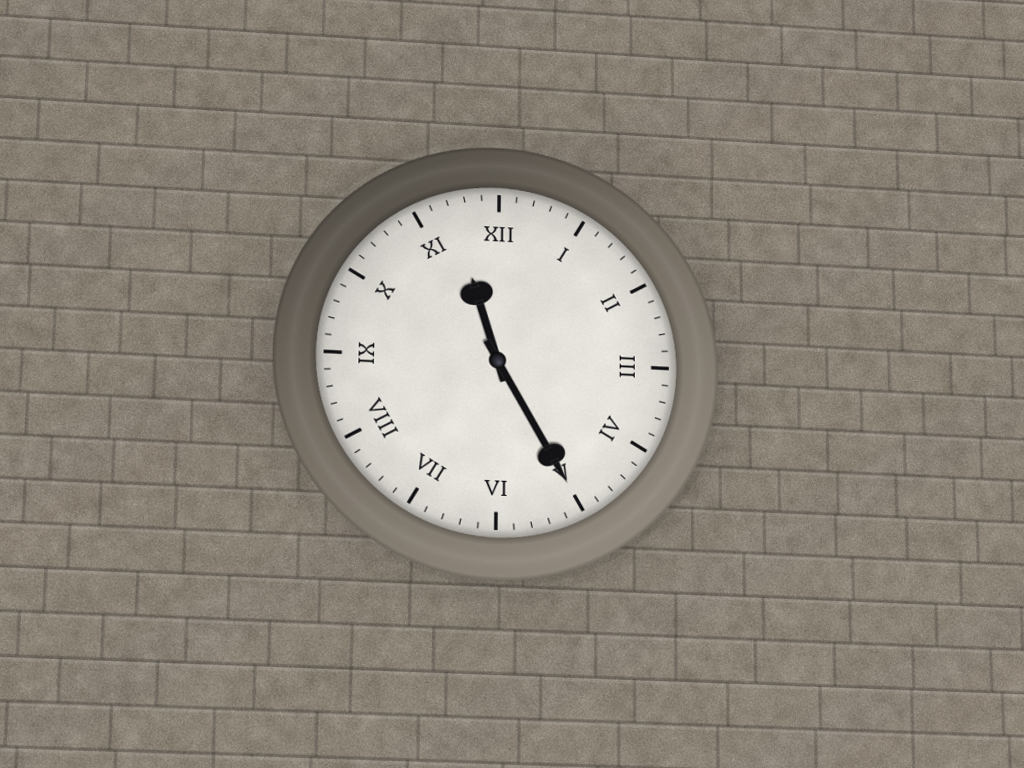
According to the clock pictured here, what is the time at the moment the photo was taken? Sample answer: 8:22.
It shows 11:25
